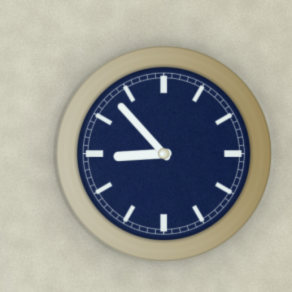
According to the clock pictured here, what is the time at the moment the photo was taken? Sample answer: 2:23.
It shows 8:53
